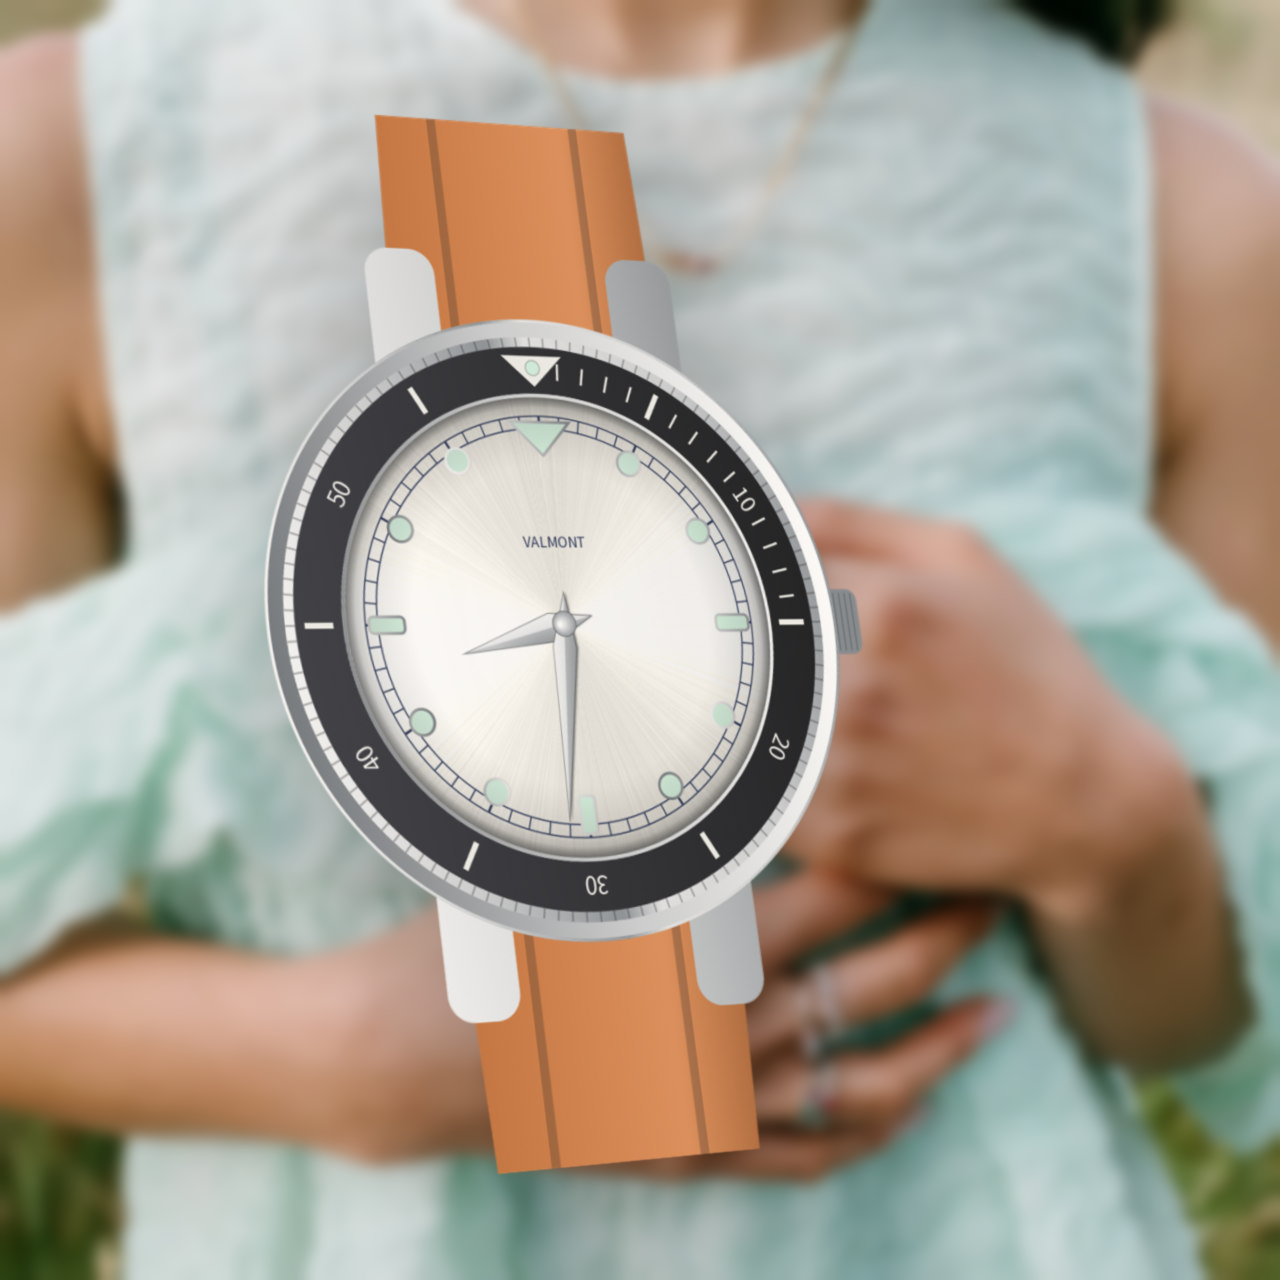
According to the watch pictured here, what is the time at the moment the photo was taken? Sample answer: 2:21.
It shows 8:31
